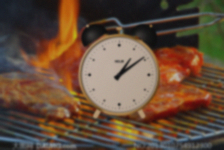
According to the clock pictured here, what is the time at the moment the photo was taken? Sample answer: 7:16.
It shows 1:09
